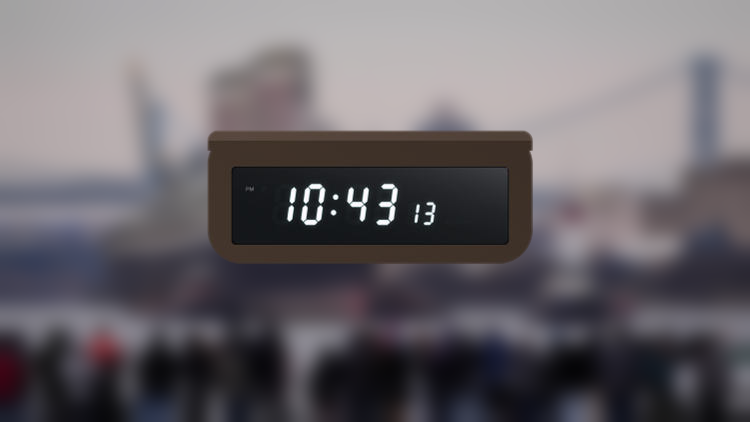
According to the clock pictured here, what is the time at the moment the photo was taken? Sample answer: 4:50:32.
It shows 10:43:13
